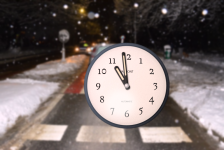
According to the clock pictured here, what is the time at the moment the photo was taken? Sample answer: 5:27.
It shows 10:59
